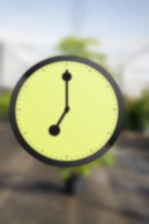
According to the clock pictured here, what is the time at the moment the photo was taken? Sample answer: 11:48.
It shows 7:00
